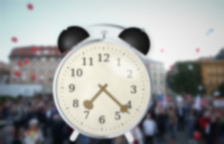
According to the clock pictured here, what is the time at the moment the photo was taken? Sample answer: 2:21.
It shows 7:22
